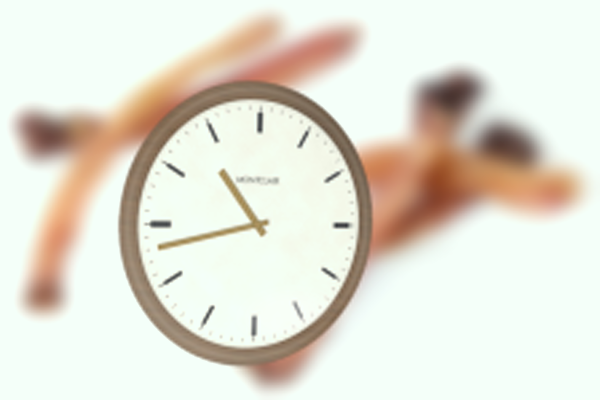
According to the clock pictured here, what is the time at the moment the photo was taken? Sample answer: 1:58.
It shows 10:43
